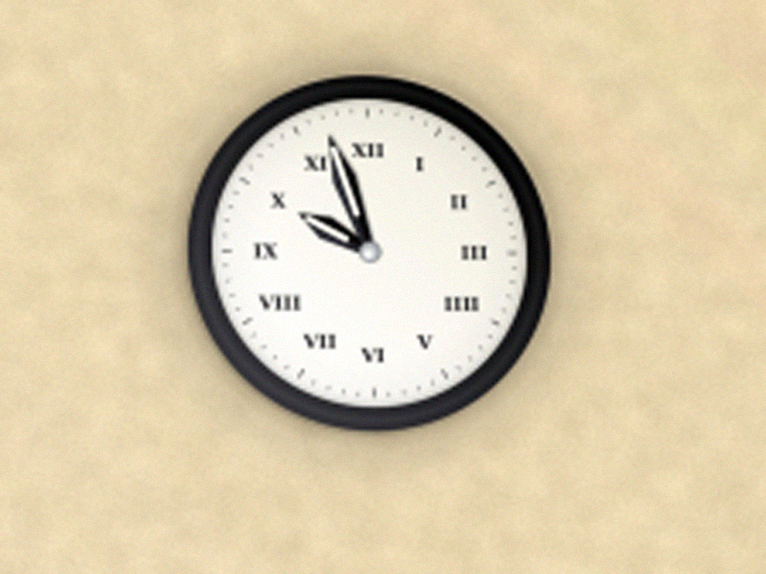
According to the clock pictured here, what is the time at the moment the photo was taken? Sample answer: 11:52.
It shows 9:57
